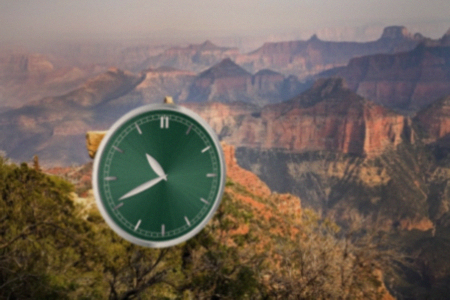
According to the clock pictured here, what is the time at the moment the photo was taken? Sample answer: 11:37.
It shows 10:41
